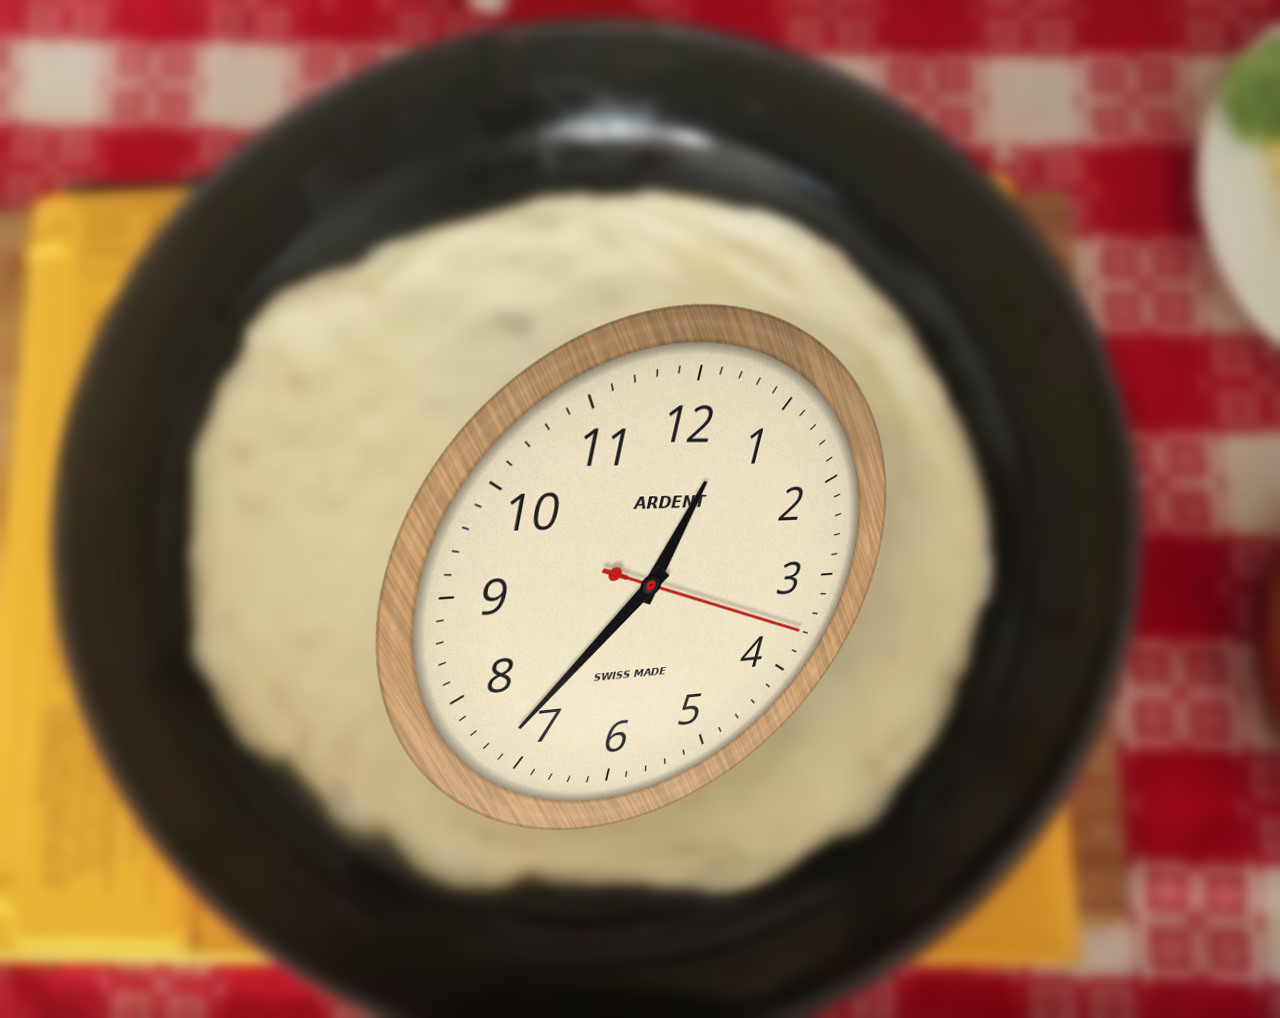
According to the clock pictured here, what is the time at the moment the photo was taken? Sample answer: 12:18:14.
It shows 12:36:18
